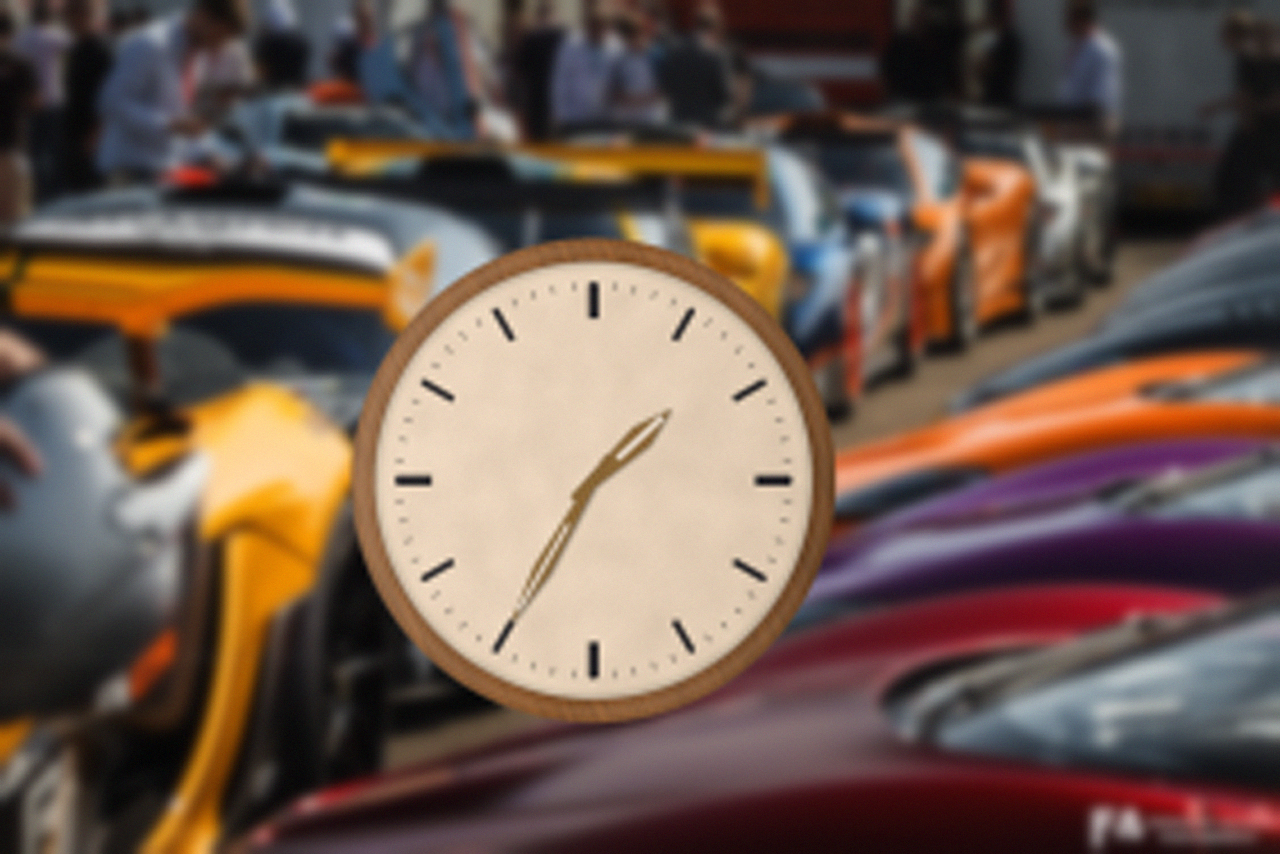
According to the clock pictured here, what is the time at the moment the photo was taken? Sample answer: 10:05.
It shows 1:35
